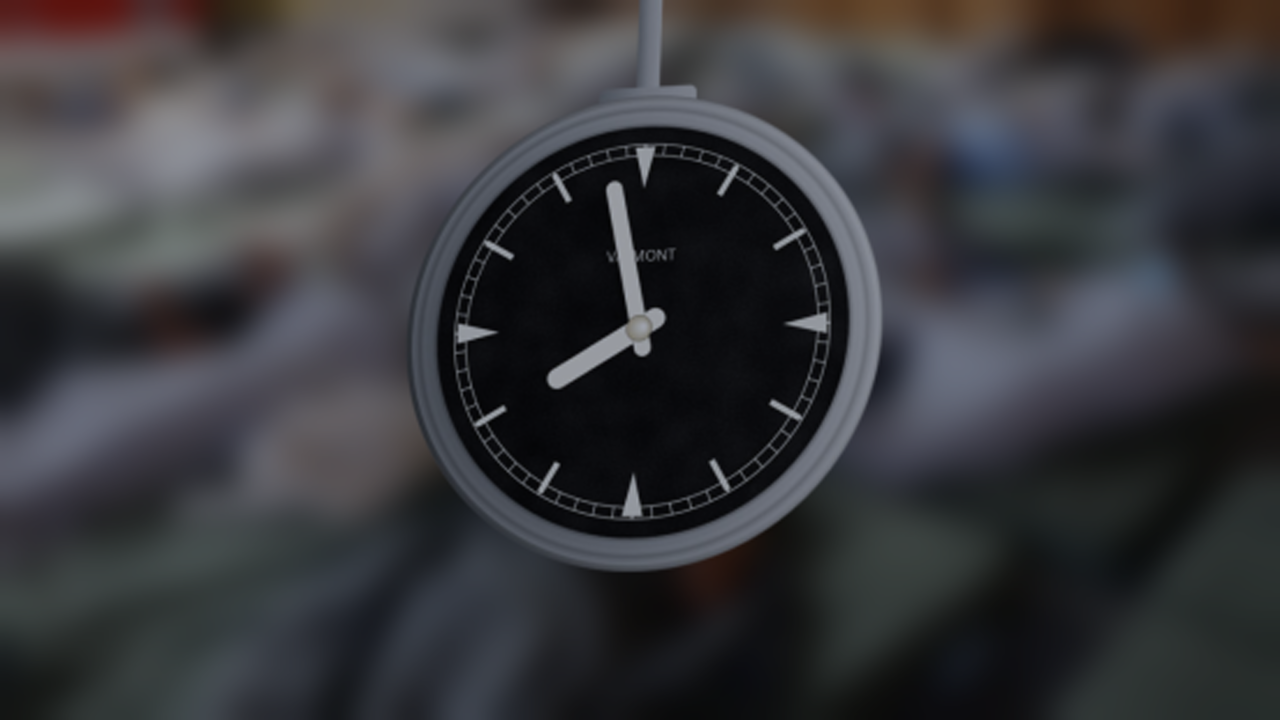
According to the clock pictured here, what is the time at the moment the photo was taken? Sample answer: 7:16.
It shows 7:58
